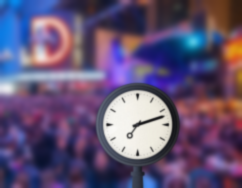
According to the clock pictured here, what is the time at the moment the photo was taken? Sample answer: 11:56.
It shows 7:12
